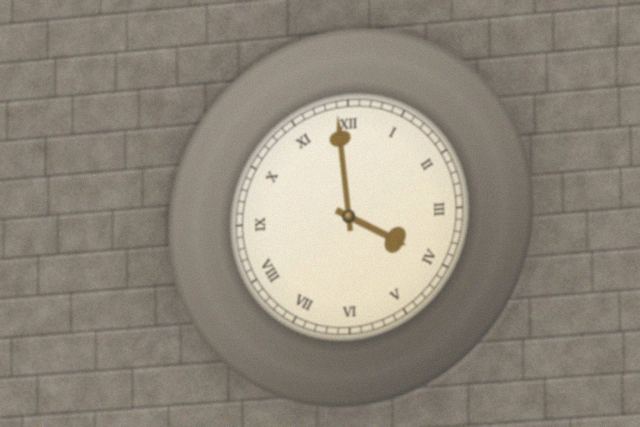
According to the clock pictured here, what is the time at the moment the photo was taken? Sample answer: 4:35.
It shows 3:59
